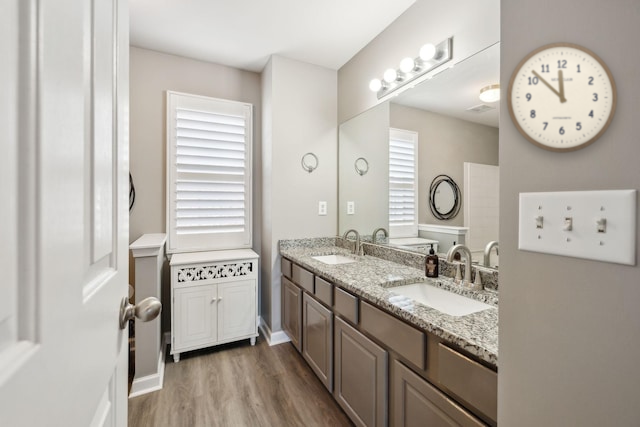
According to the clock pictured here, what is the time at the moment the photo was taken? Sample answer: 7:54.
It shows 11:52
